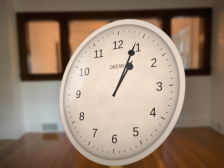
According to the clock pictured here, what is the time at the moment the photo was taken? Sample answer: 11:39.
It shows 1:04
